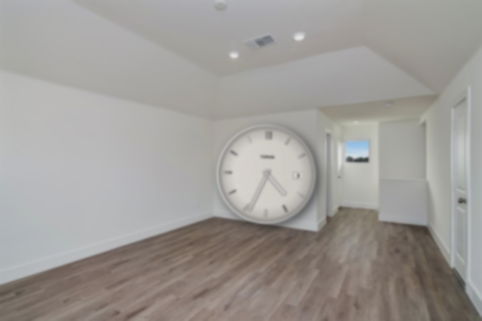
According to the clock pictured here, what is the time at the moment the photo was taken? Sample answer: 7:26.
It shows 4:34
